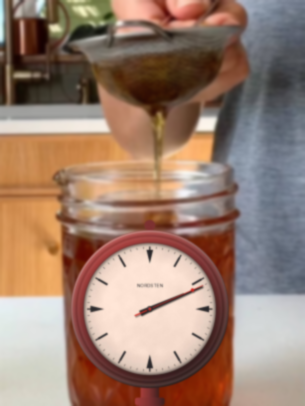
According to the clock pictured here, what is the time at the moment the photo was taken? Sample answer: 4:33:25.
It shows 2:11:11
